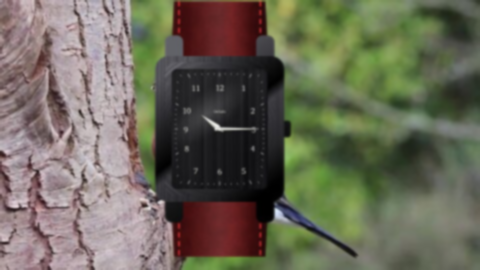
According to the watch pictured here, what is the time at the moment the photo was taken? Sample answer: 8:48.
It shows 10:15
